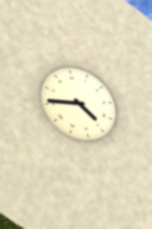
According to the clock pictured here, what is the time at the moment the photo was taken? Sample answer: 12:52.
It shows 4:46
